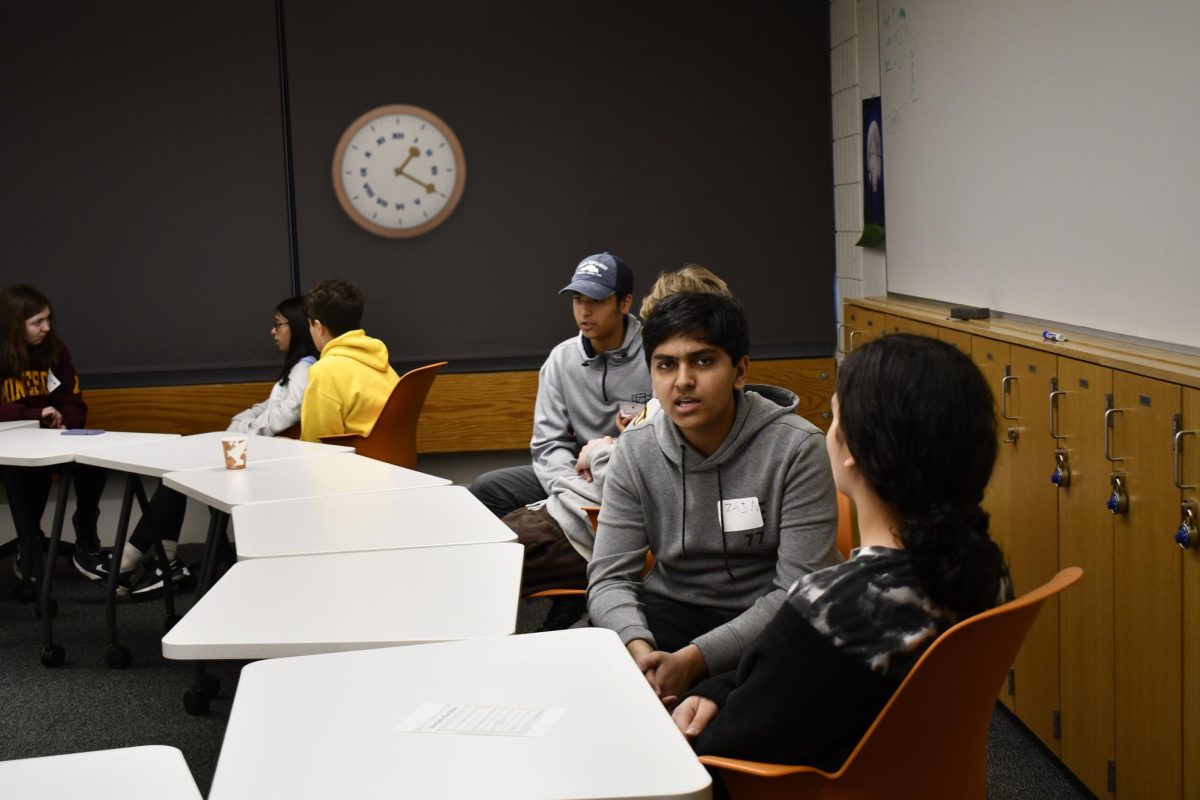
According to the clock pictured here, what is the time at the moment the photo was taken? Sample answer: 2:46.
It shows 1:20
